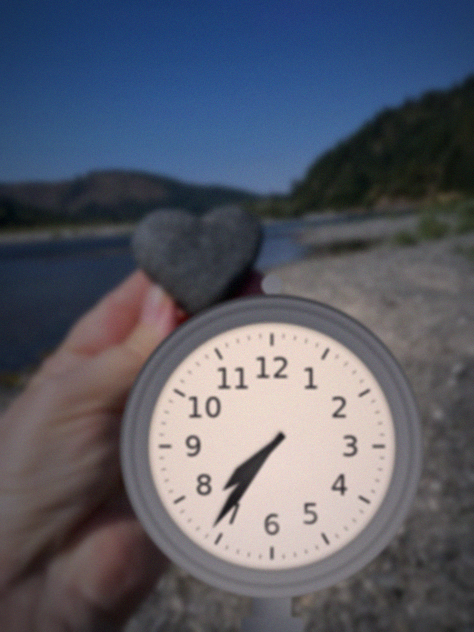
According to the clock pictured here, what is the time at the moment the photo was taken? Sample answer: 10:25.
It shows 7:36
